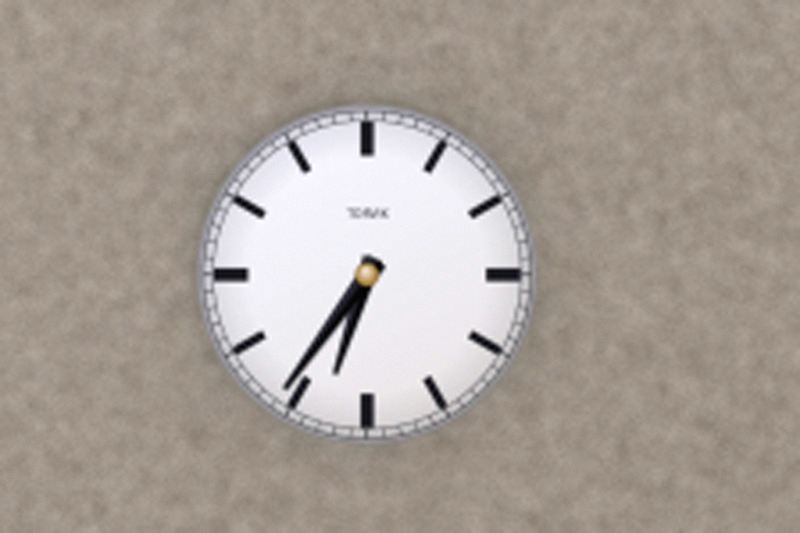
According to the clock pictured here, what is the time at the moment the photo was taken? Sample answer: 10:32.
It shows 6:36
